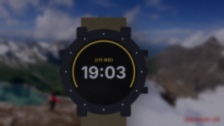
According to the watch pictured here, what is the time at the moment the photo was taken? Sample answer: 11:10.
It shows 19:03
